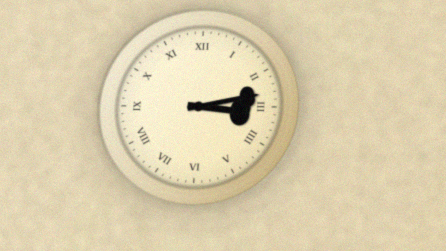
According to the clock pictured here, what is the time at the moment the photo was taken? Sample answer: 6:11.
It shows 3:13
